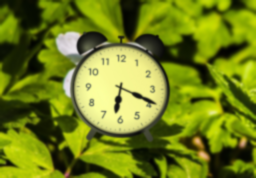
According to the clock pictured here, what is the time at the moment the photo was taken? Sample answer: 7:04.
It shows 6:19
